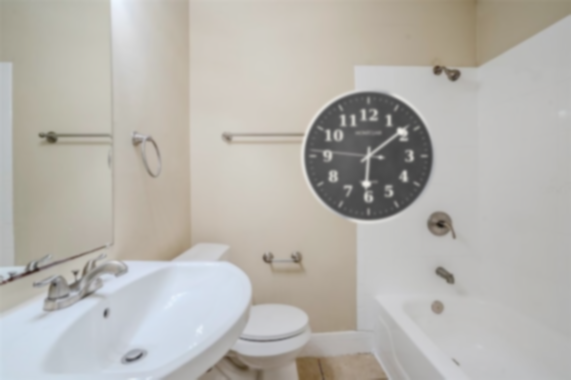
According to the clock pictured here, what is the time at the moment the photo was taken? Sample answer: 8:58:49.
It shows 6:08:46
